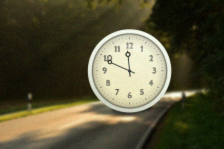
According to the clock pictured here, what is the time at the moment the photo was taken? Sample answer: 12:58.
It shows 11:49
